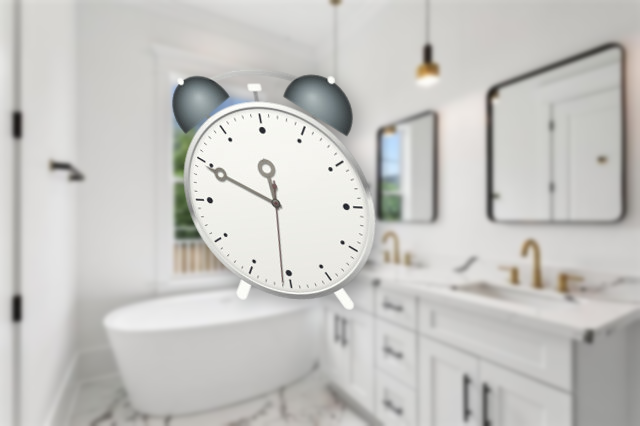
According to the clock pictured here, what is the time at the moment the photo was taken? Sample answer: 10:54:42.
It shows 11:49:31
